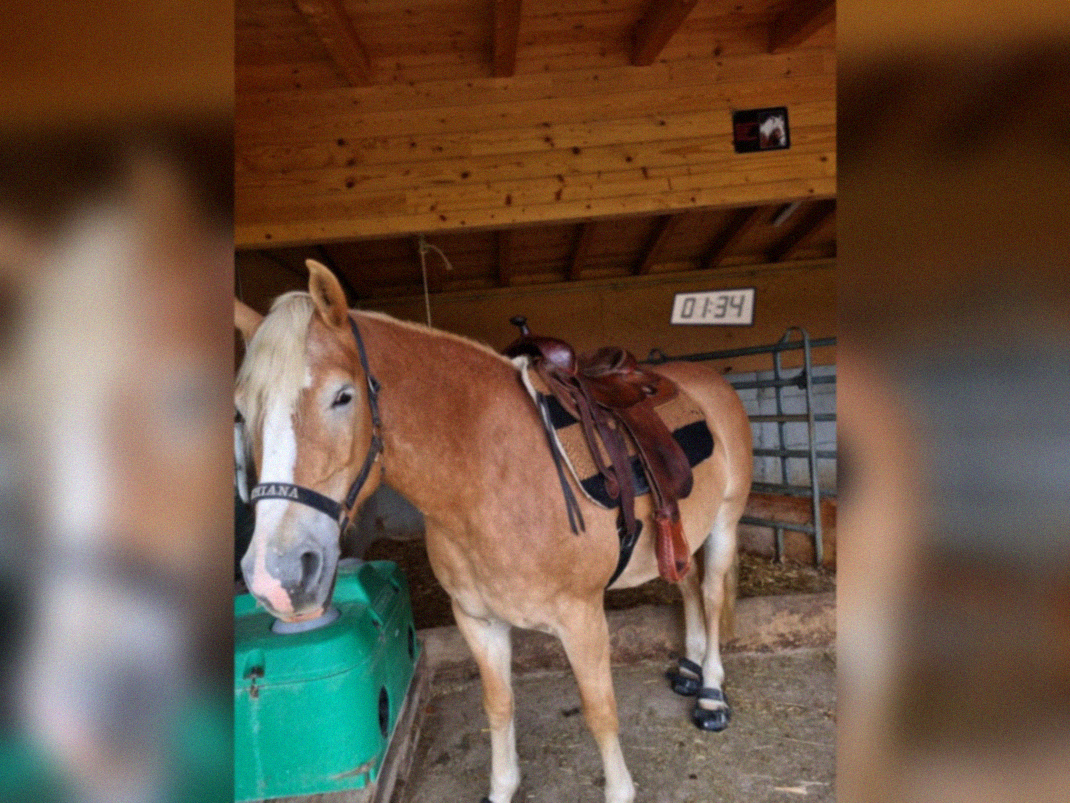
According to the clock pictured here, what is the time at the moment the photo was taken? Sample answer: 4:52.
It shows 1:34
